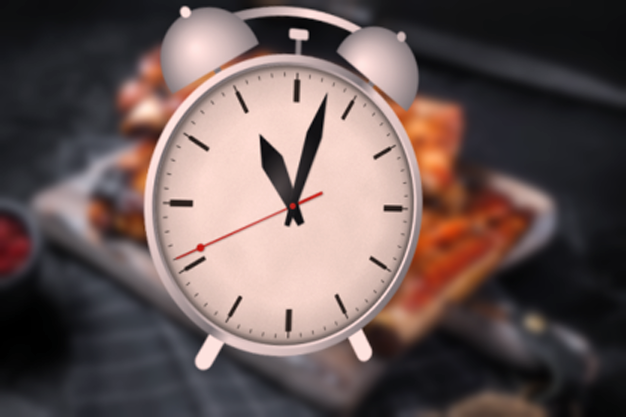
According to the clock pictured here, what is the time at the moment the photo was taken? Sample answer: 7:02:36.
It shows 11:02:41
